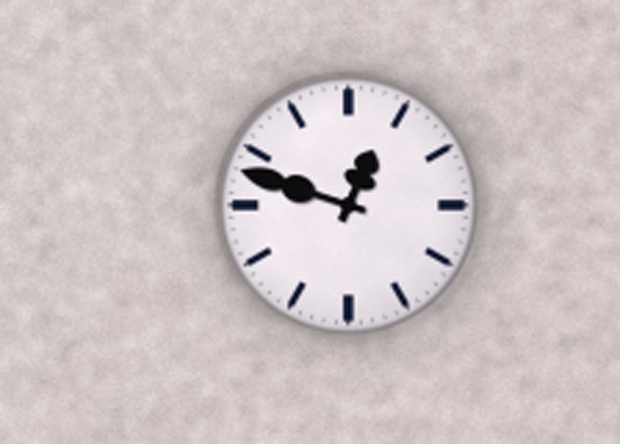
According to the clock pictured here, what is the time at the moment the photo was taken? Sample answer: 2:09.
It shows 12:48
